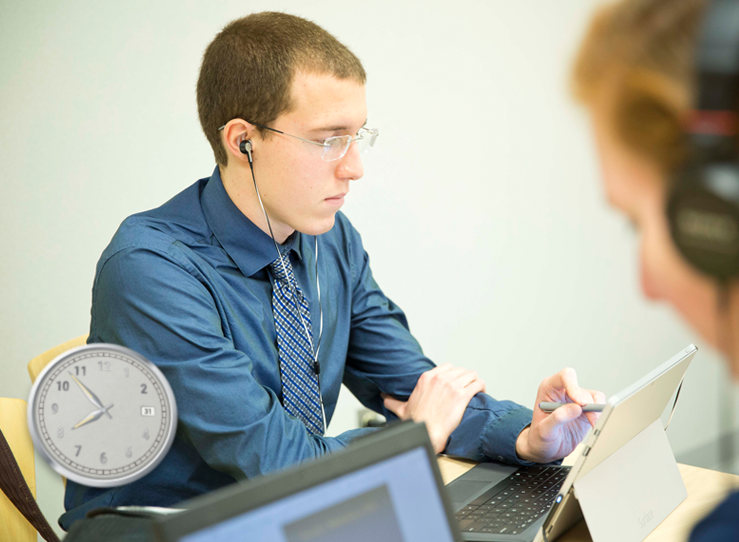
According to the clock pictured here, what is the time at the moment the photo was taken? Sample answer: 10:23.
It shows 7:53
